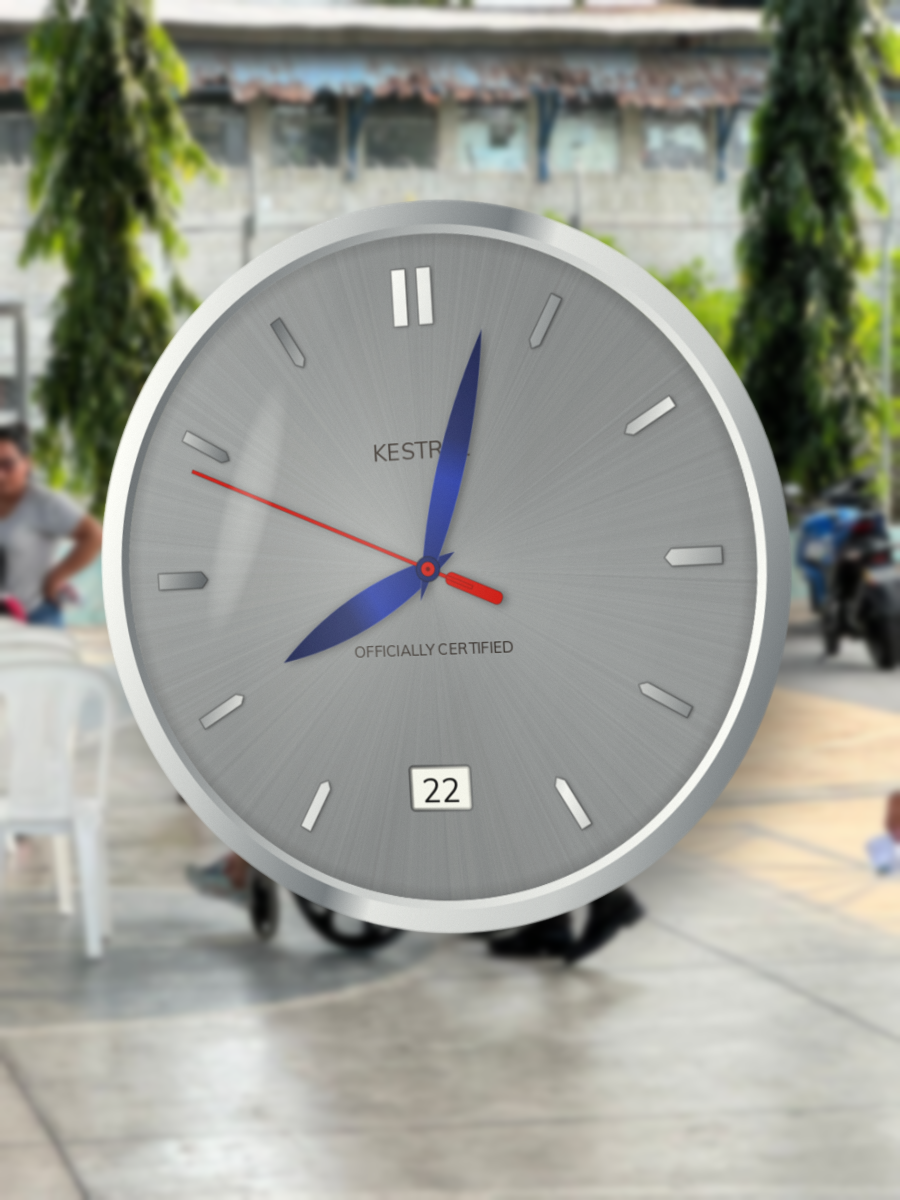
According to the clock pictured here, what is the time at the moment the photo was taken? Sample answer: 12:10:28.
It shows 8:02:49
